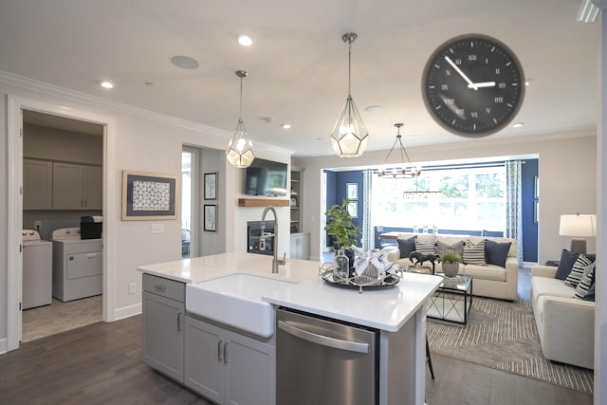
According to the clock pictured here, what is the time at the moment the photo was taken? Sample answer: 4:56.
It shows 2:53
